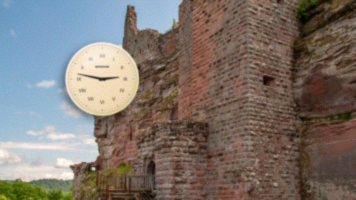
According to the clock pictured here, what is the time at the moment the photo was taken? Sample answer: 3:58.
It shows 2:47
